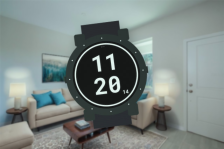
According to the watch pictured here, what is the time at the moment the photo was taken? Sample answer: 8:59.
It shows 11:20
